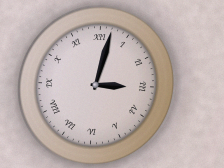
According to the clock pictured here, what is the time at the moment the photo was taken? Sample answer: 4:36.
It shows 3:02
